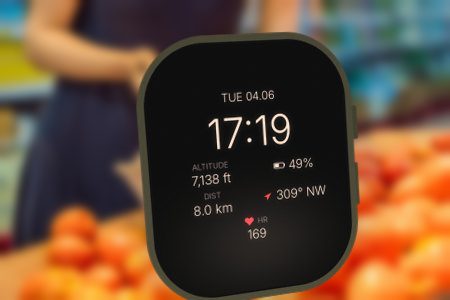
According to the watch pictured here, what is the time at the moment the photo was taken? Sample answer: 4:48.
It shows 17:19
